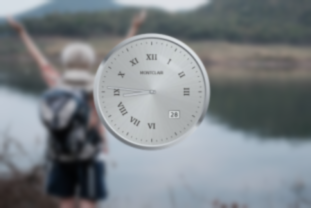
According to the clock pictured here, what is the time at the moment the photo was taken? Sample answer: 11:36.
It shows 8:46
